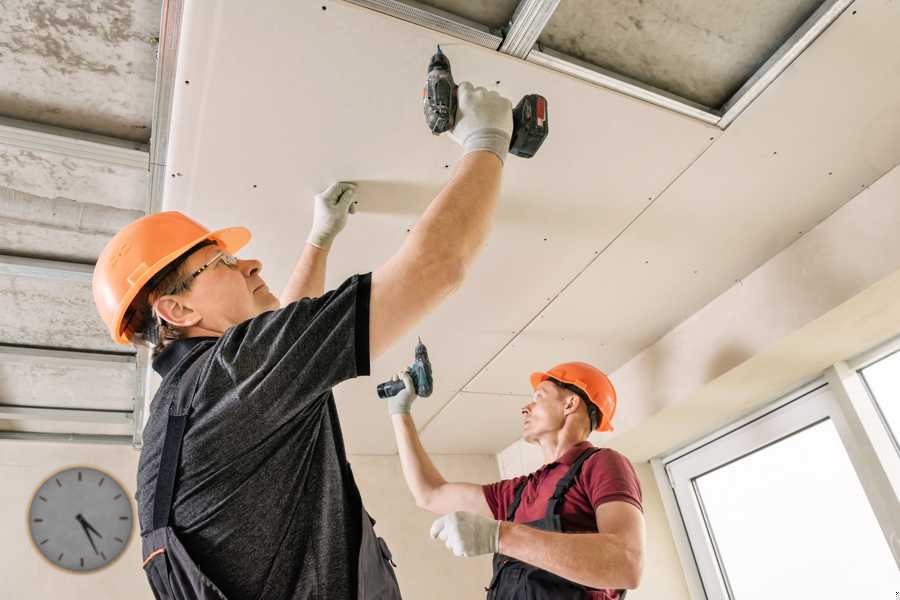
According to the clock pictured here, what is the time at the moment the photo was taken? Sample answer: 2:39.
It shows 4:26
